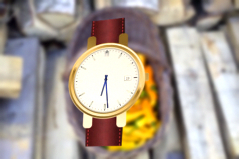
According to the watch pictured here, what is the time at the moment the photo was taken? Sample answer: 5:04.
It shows 6:29
